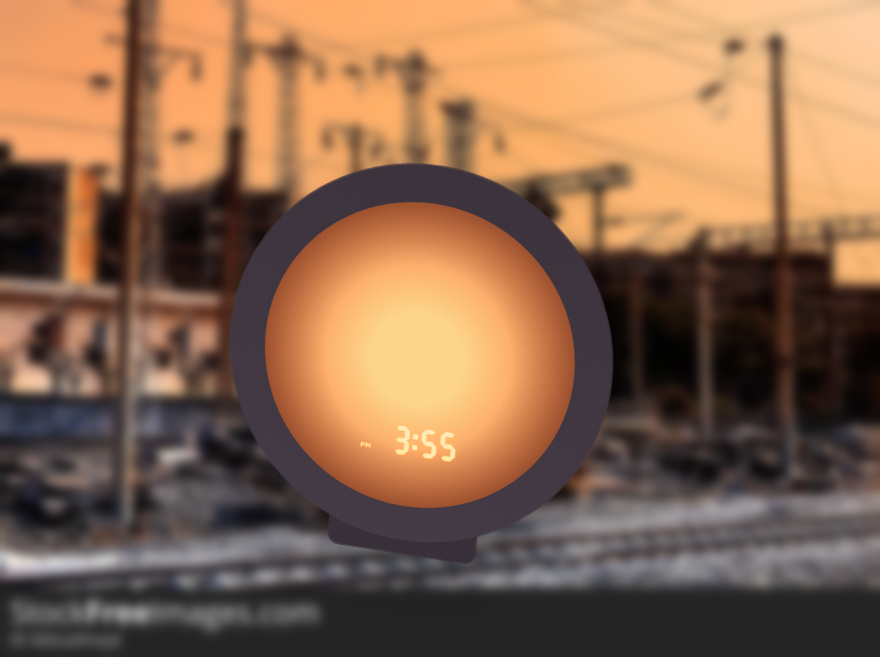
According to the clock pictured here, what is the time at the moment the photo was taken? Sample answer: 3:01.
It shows 3:55
